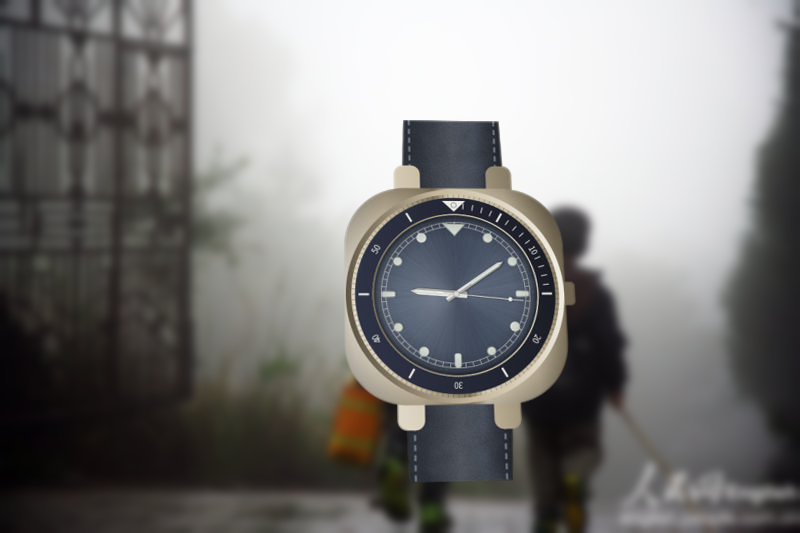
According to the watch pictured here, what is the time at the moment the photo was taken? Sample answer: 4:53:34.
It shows 9:09:16
